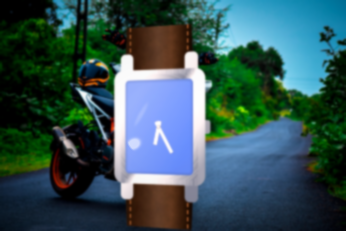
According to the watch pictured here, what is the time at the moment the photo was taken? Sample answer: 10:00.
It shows 6:25
